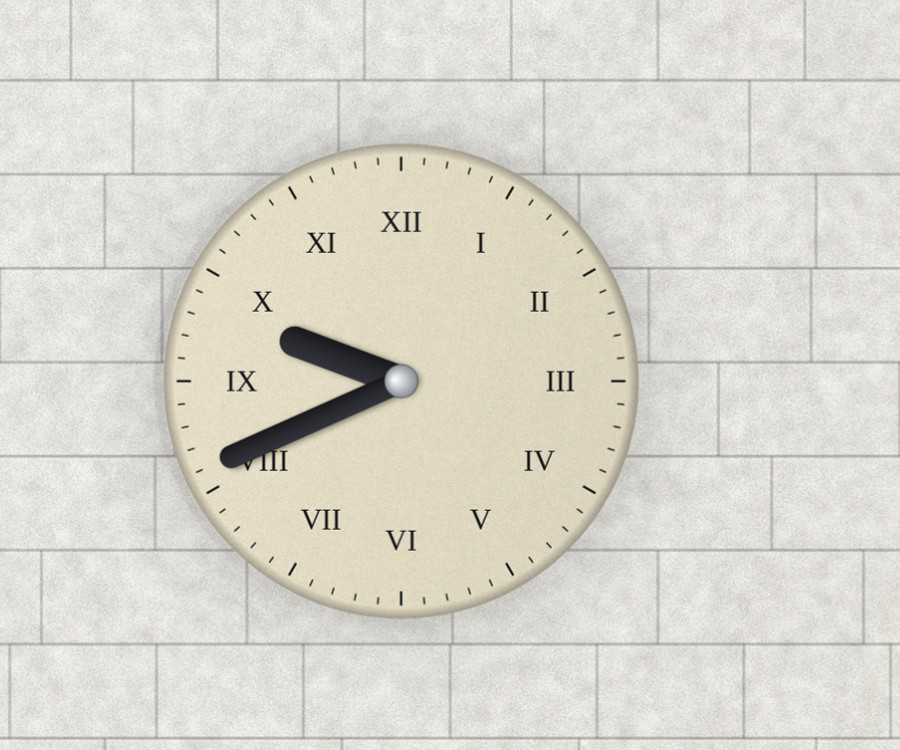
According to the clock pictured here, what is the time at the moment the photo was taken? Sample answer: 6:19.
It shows 9:41
